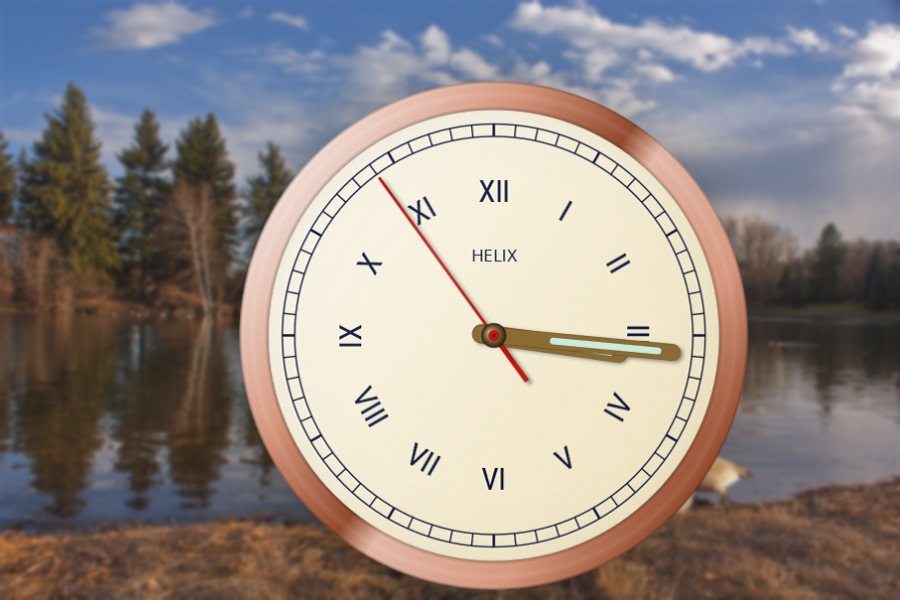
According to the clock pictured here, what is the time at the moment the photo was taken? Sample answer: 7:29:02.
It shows 3:15:54
